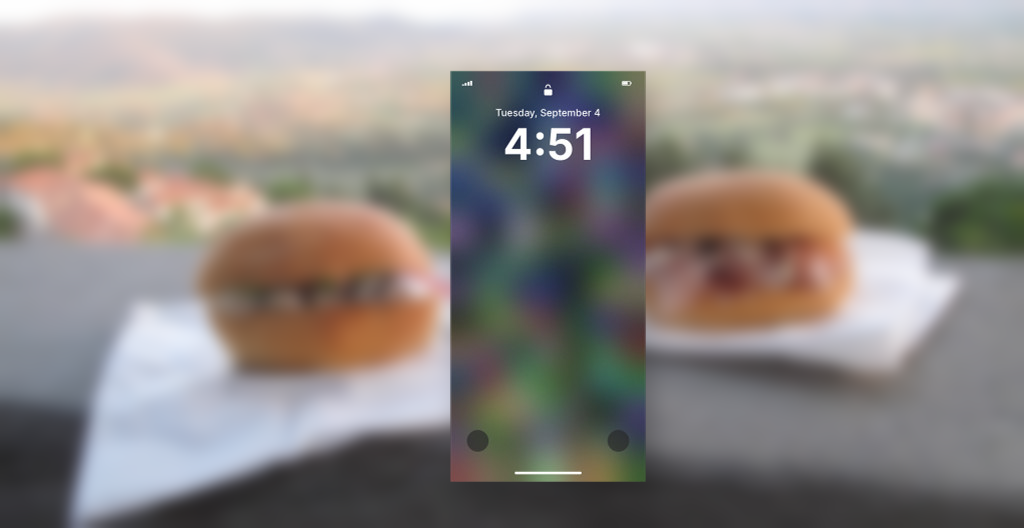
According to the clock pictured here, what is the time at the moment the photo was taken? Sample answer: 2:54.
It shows 4:51
